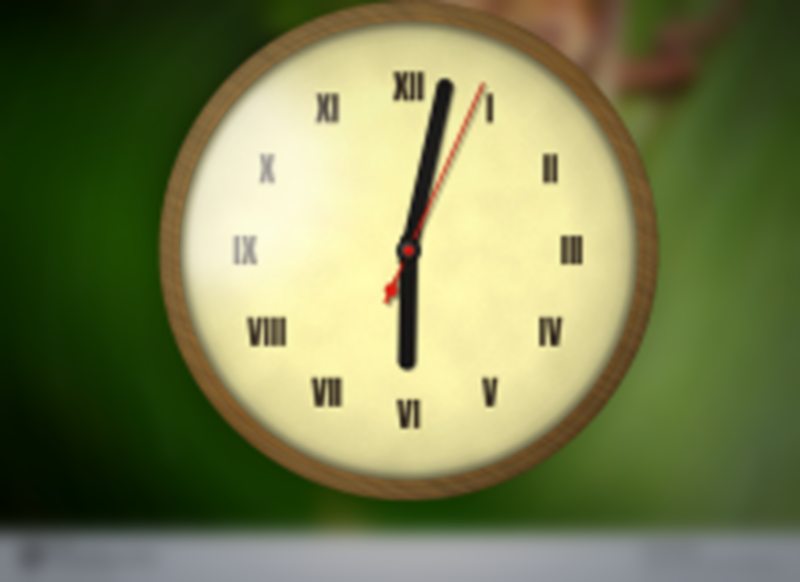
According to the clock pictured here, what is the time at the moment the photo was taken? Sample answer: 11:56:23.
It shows 6:02:04
